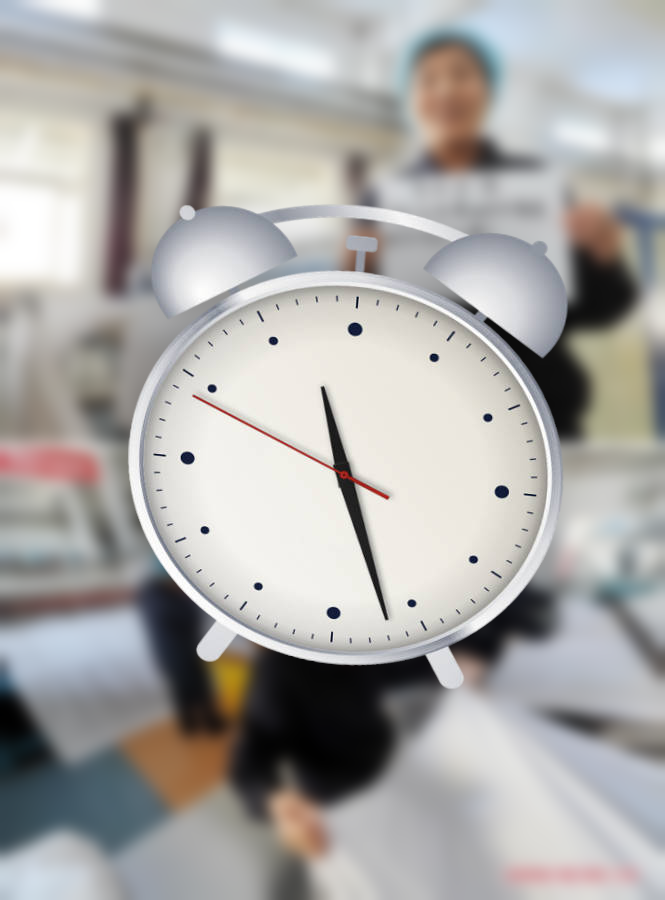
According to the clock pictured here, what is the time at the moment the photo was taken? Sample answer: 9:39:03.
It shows 11:26:49
